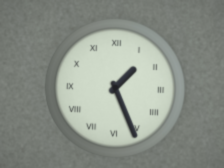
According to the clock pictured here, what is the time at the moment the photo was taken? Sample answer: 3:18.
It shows 1:26
